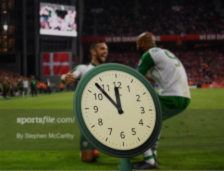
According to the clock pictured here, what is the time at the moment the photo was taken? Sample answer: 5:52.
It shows 11:53
